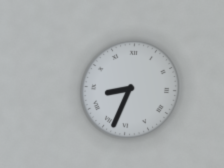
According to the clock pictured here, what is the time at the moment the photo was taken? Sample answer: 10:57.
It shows 8:33
